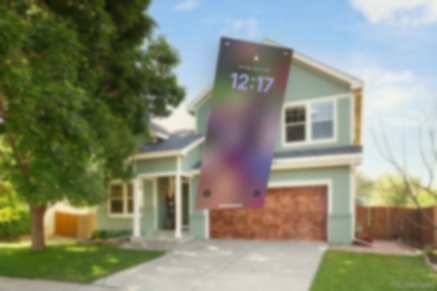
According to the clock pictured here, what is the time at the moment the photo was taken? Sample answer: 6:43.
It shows 12:17
